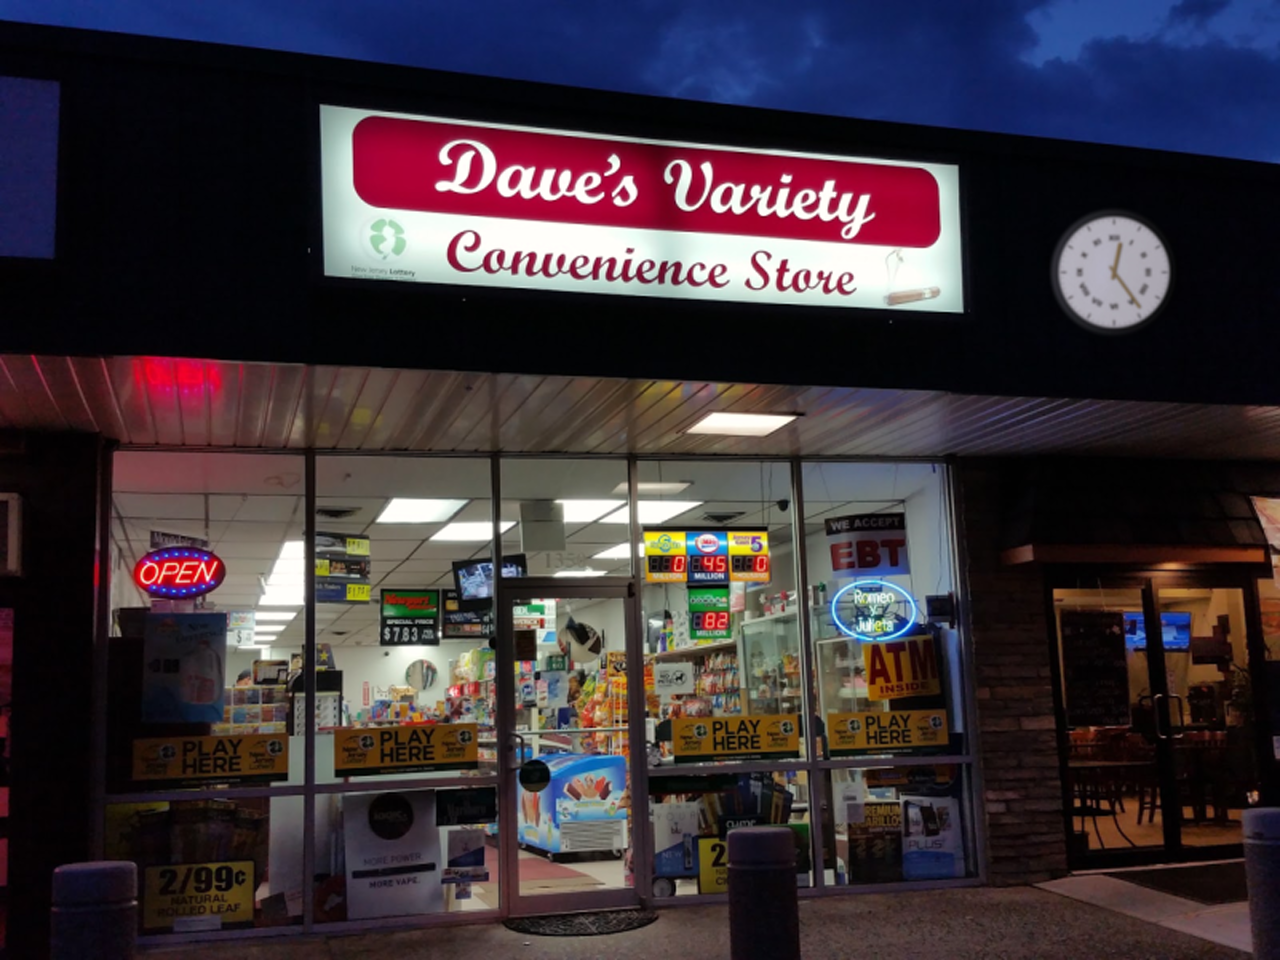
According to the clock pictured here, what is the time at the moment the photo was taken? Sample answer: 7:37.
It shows 12:24
